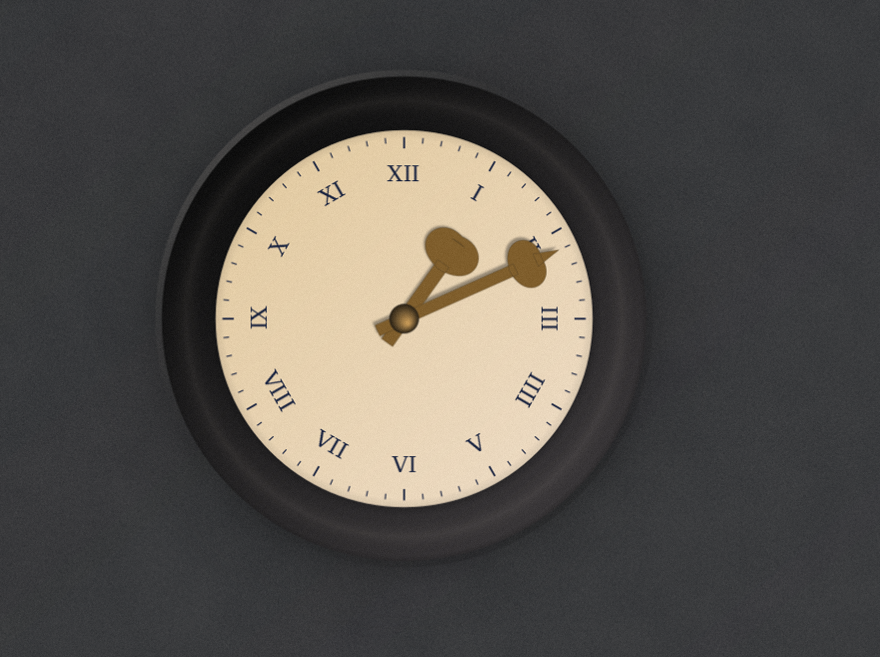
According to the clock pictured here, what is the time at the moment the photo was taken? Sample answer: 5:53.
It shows 1:11
